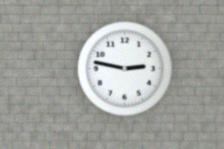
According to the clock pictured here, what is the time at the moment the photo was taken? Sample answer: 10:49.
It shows 2:47
